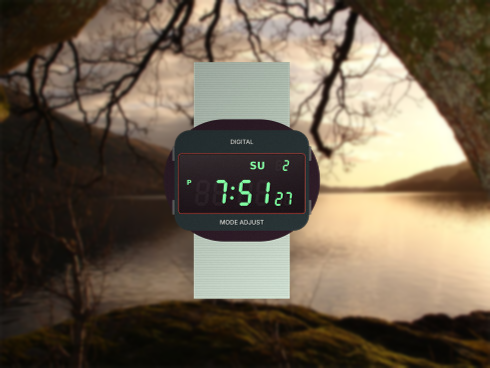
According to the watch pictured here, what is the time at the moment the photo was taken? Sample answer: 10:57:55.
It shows 7:51:27
